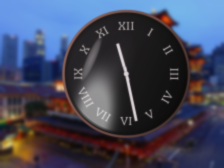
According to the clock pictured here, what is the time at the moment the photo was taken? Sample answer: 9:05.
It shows 11:28
